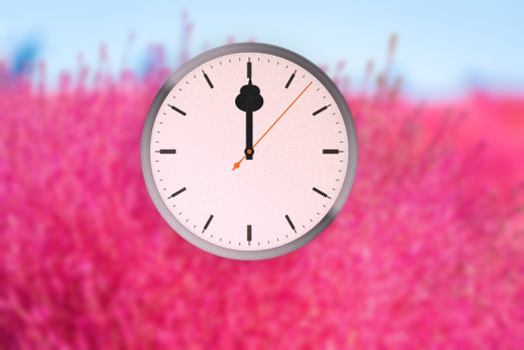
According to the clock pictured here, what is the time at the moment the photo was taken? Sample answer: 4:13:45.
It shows 12:00:07
